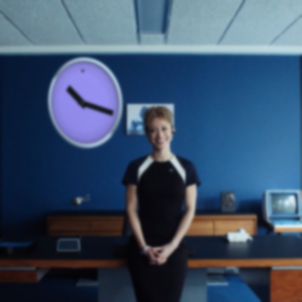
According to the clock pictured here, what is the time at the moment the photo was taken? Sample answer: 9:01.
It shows 10:17
